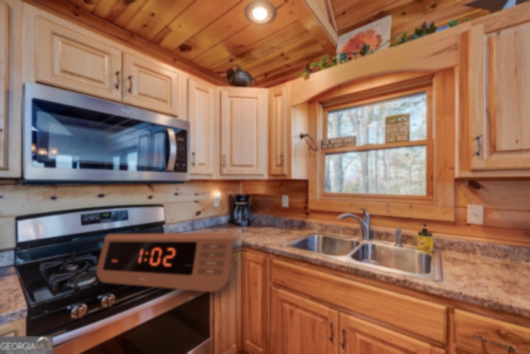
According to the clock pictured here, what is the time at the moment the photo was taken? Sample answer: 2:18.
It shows 1:02
